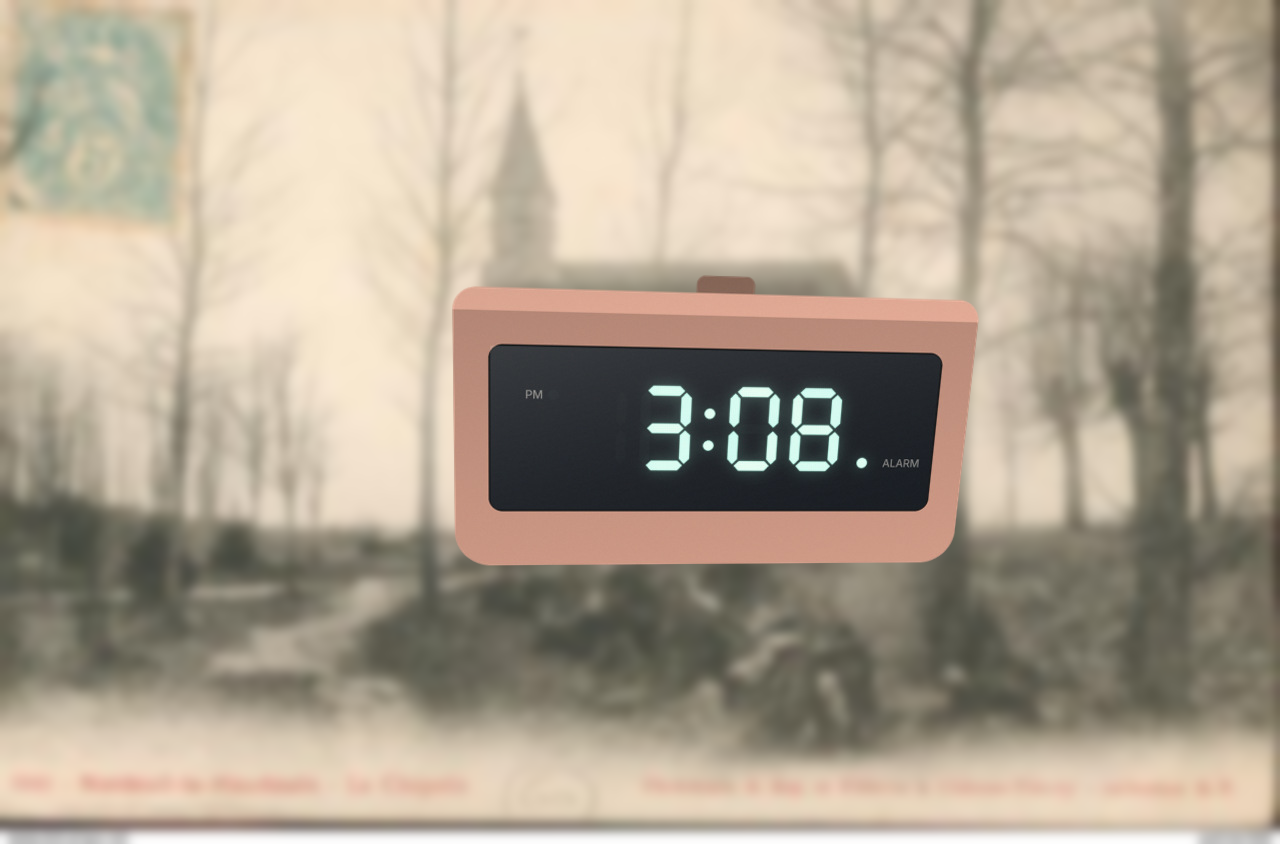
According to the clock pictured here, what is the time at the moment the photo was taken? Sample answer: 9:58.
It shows 3:08
